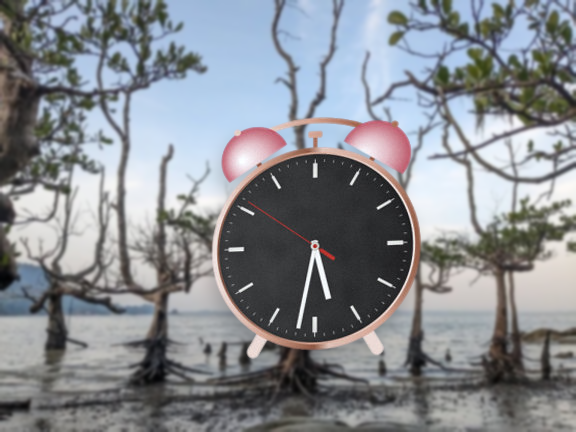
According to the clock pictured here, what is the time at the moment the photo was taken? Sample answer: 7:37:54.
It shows 5:31:51
